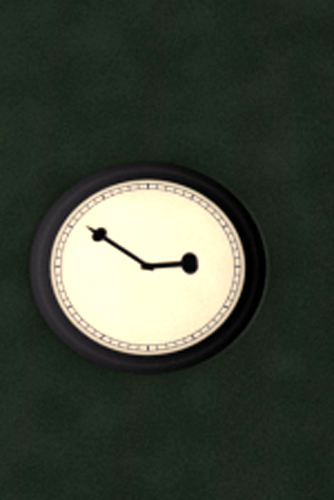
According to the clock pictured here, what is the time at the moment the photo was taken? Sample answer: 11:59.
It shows 2:51
